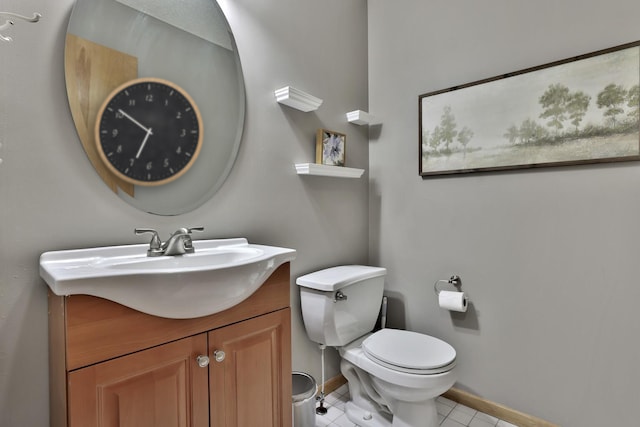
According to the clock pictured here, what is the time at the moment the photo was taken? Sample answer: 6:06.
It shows 6:51
